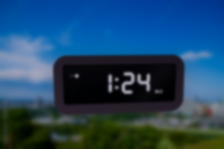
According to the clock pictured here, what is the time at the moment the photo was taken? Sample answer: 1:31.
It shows 1:24
